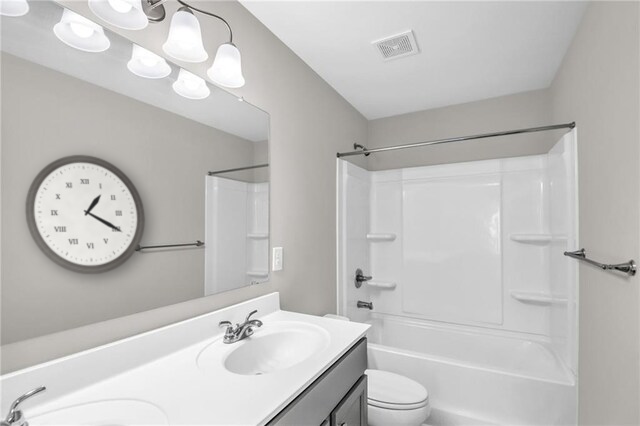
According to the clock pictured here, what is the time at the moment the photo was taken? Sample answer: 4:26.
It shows 1:20
